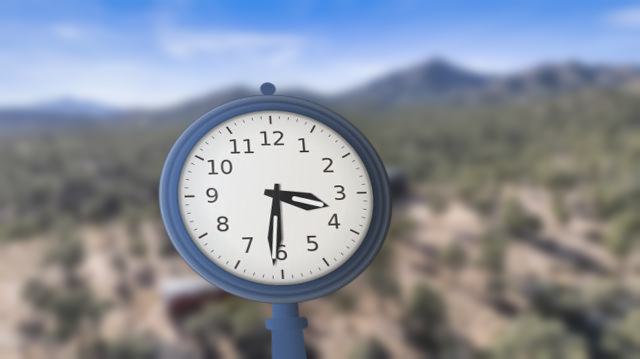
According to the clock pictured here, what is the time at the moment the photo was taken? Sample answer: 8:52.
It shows 3:31
